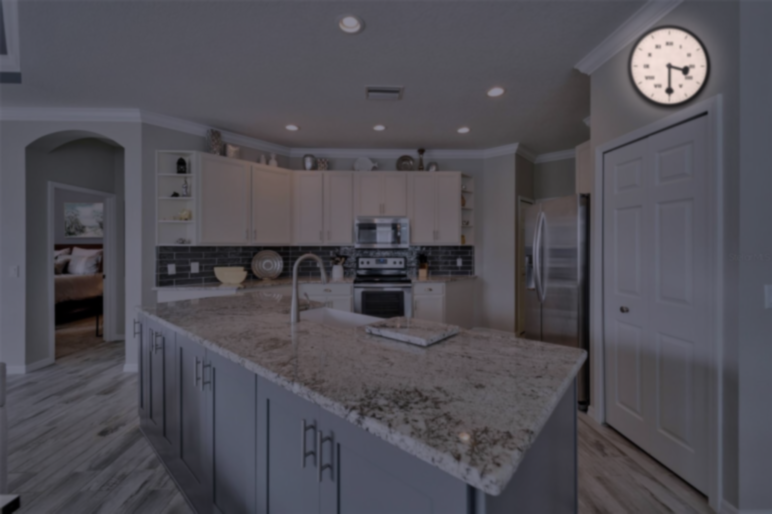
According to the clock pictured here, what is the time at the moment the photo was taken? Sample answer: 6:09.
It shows 3:30
